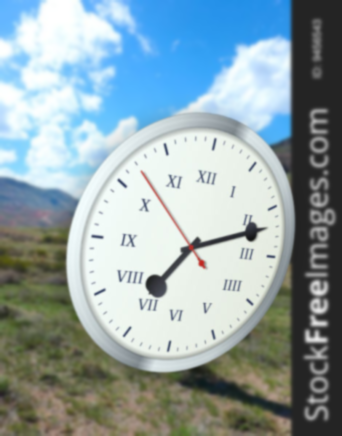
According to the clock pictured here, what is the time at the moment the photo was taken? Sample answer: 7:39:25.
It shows 7:11:52
